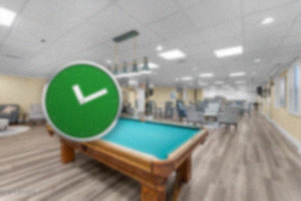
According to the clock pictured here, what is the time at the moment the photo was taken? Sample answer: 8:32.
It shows 11:11
